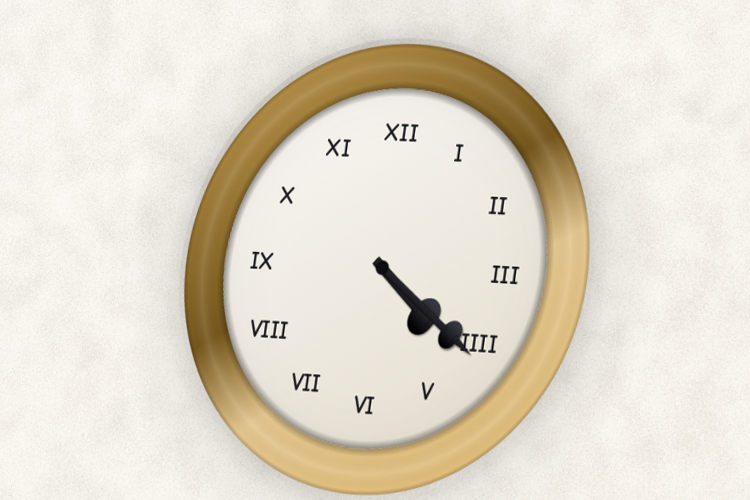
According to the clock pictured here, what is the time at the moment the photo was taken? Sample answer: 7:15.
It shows 4:21
